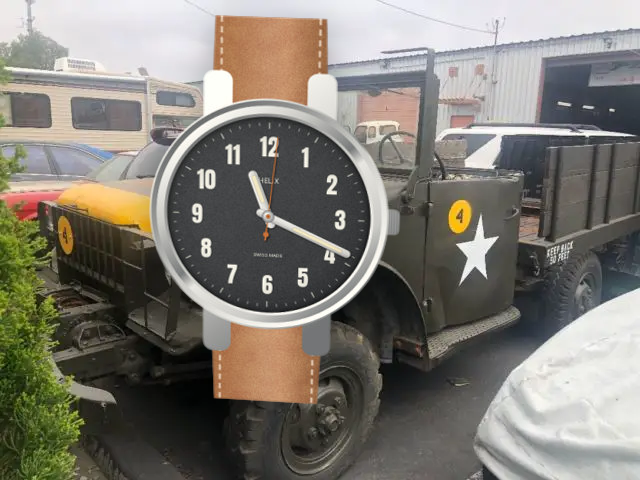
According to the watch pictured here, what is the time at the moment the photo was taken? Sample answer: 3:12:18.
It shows 11:19:01
